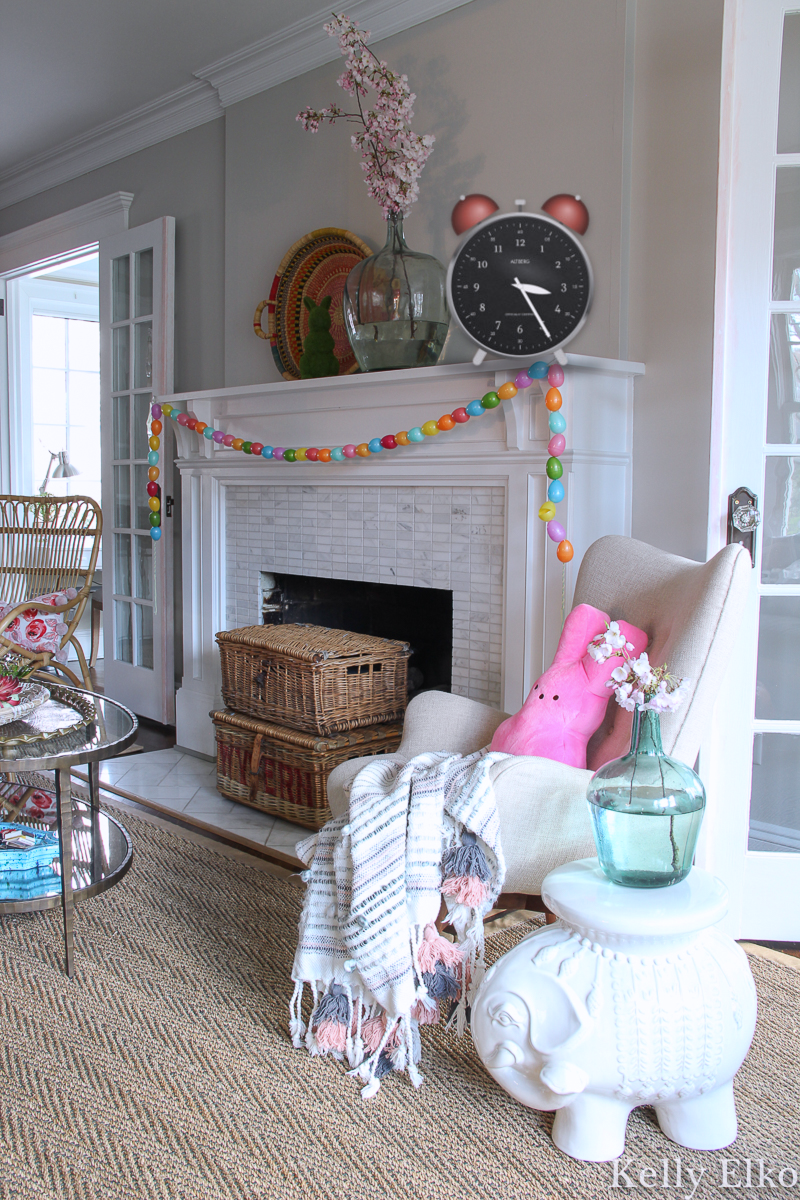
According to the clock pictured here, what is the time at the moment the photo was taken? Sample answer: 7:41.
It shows 3:25
